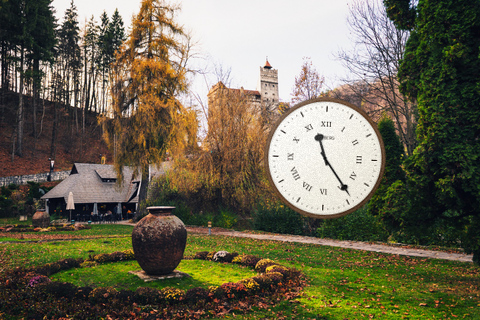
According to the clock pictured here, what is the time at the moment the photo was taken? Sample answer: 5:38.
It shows 11:24
